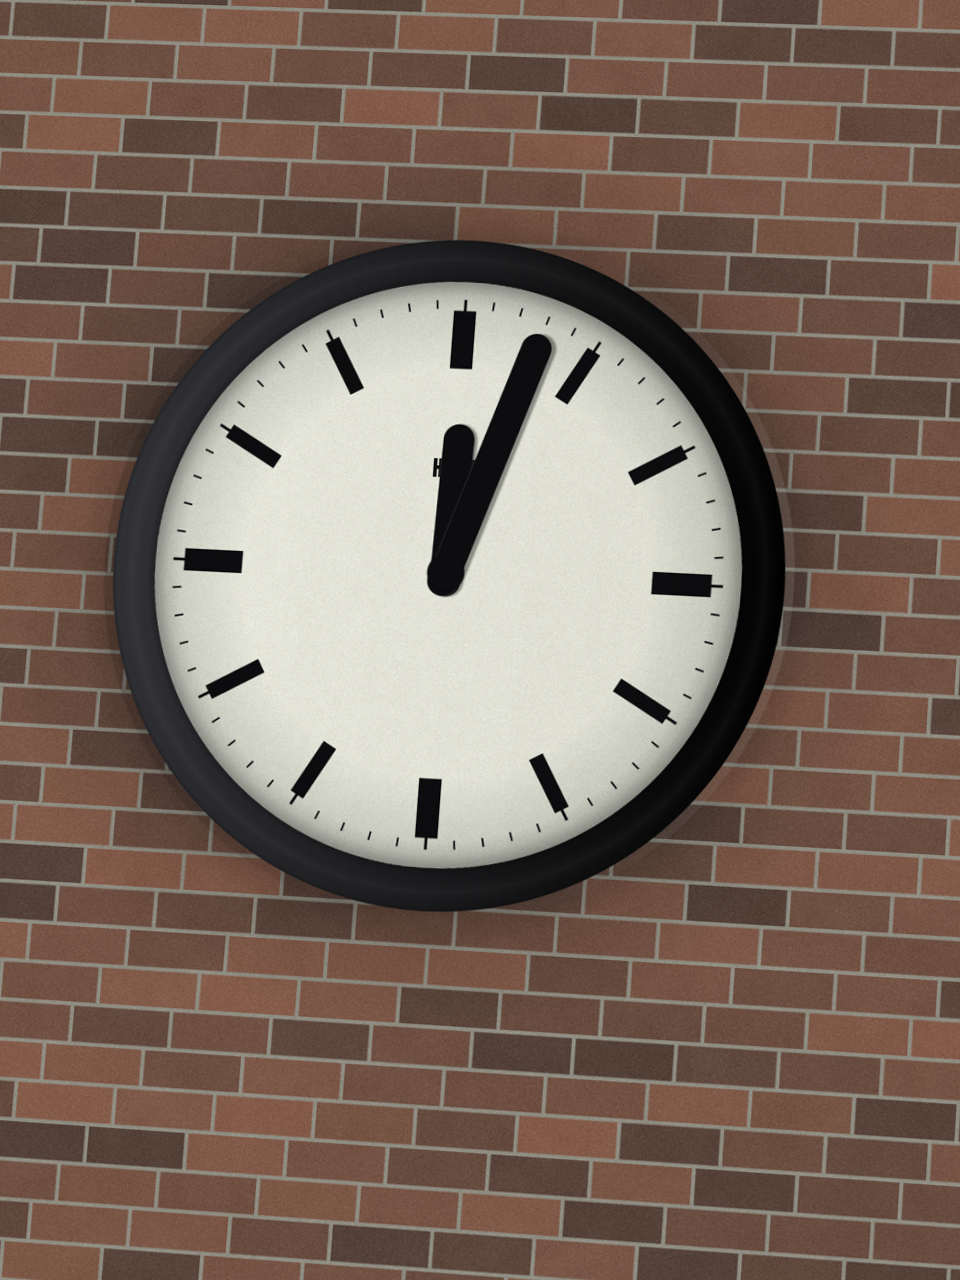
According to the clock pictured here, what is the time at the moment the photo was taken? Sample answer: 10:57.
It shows 12:03
